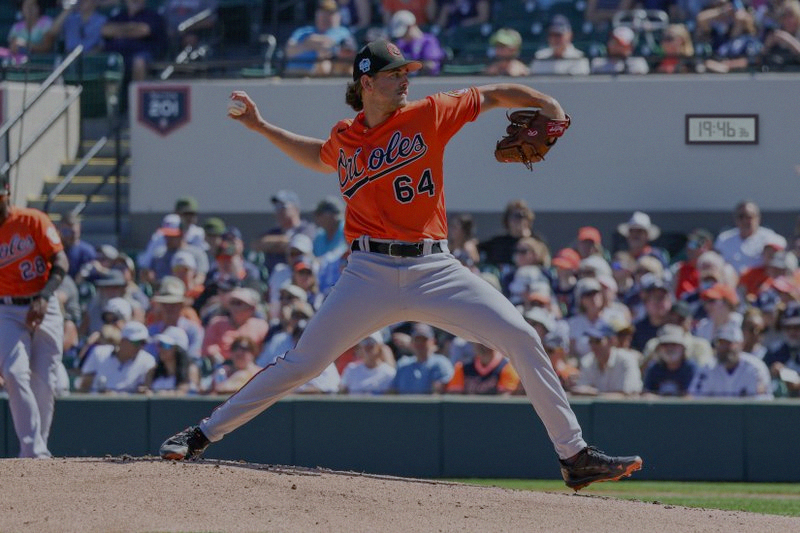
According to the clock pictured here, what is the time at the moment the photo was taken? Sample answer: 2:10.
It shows 19:46
